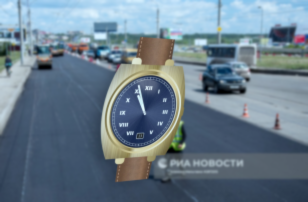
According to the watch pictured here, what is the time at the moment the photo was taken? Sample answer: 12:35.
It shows 10:56
